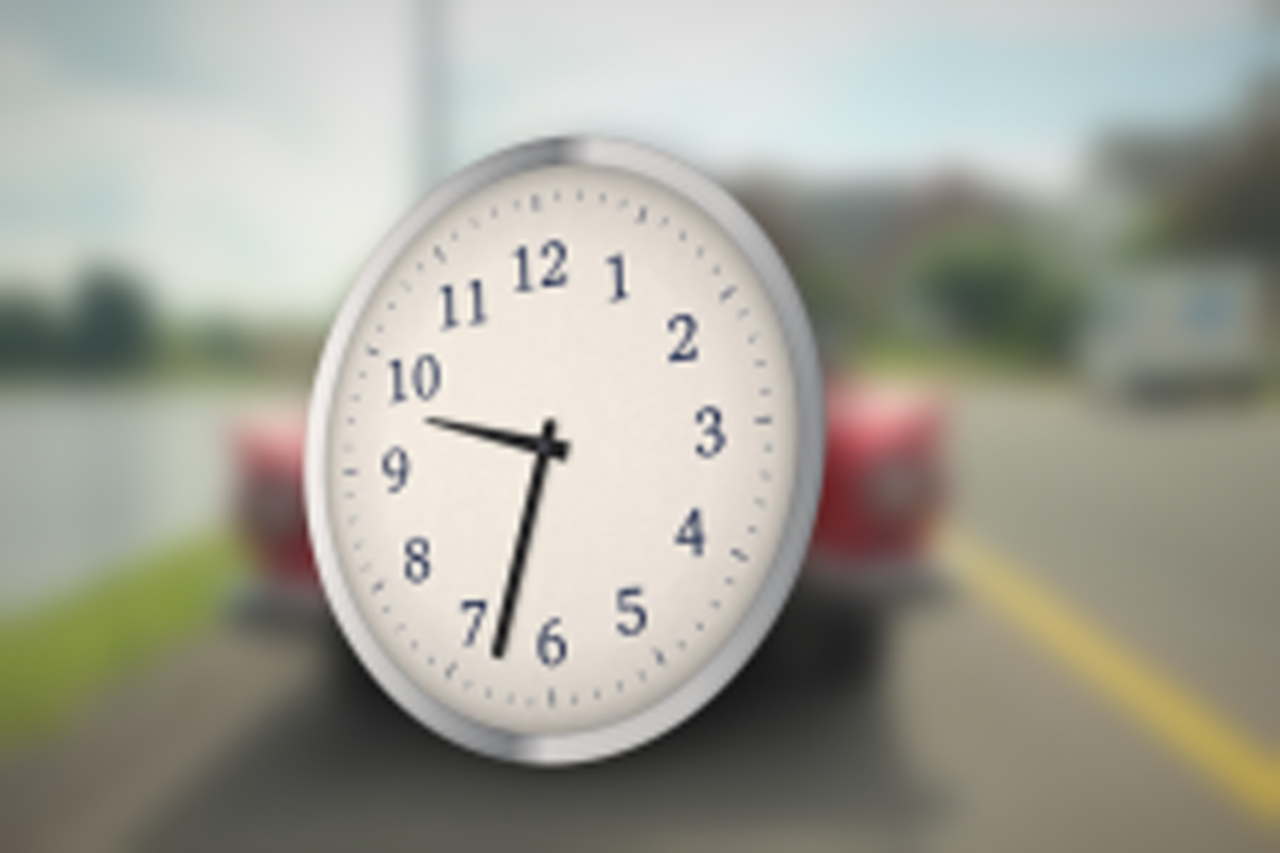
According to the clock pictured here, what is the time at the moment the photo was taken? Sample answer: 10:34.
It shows 9:33
